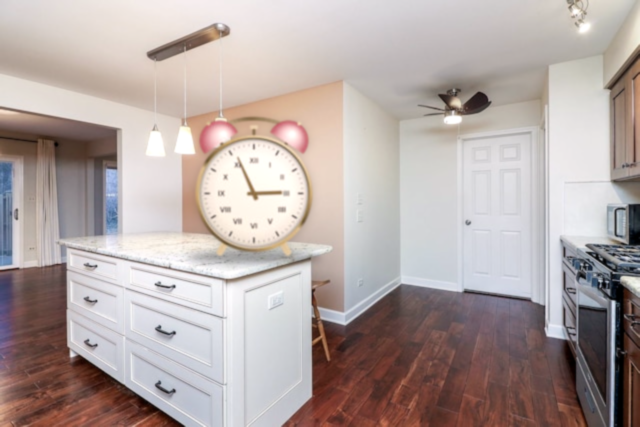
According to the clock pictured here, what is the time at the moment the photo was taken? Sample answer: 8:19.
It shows 2:56
